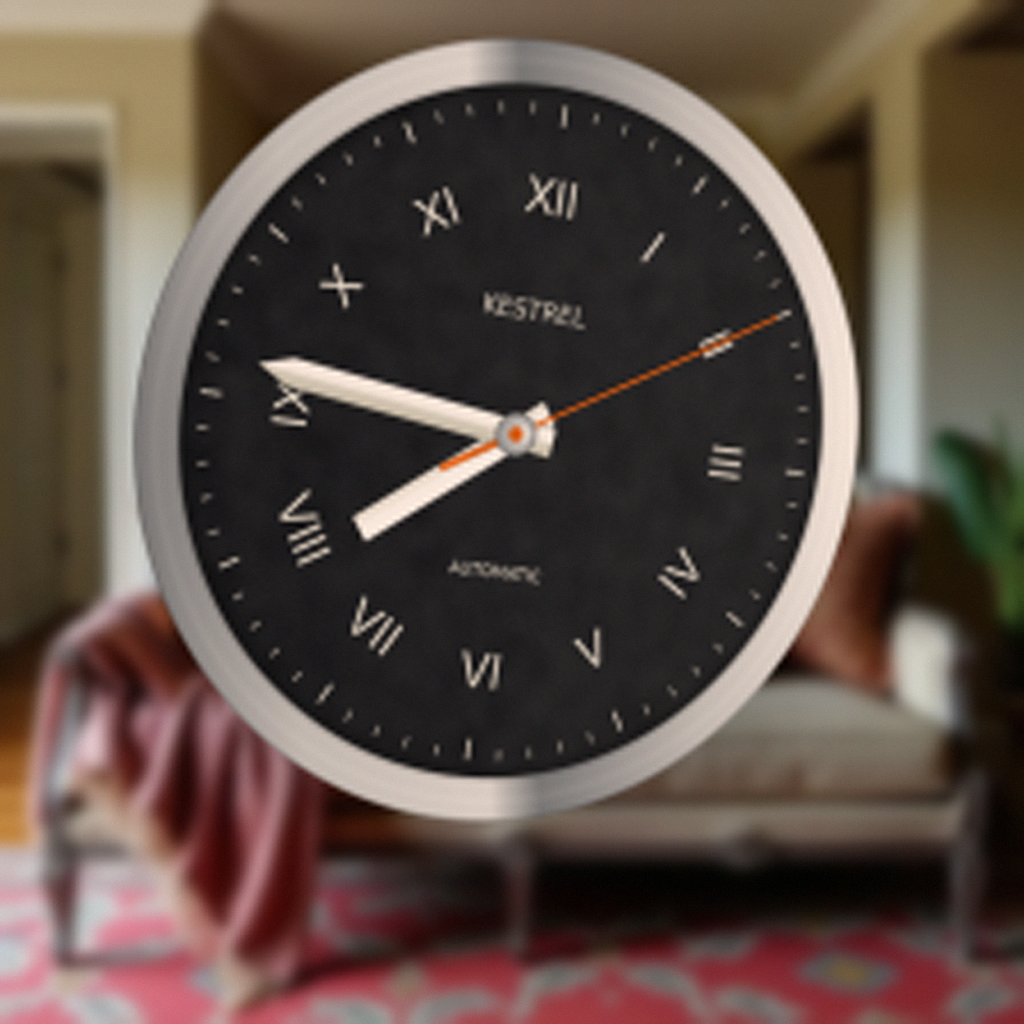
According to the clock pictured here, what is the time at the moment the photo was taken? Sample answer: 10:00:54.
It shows 7:46:10
